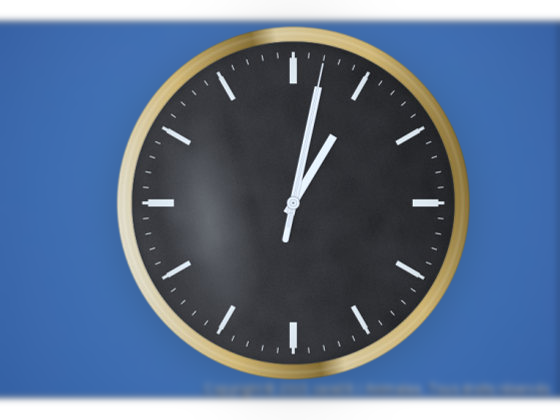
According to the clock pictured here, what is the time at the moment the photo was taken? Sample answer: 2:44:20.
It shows 1:02:02
